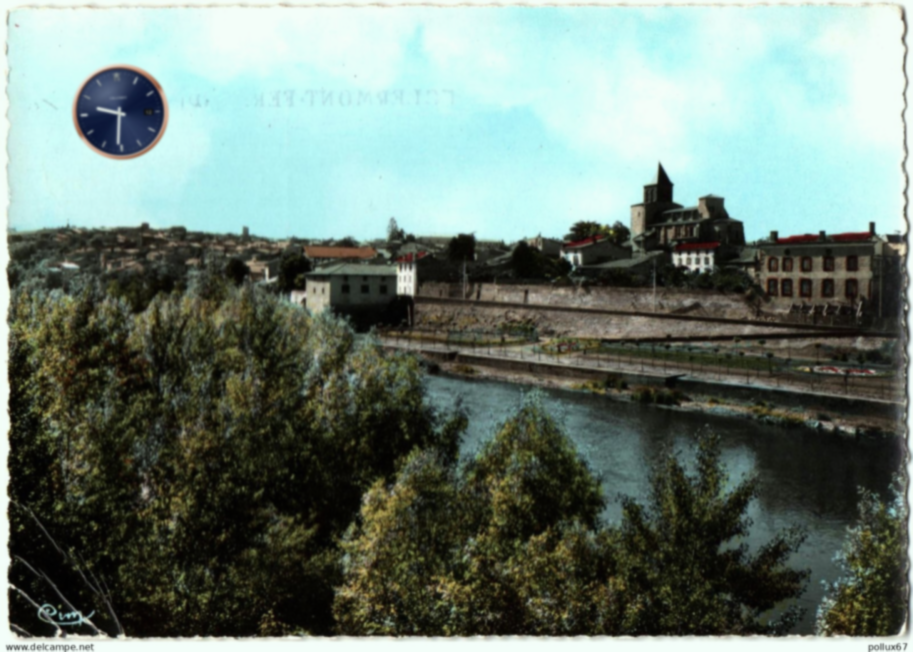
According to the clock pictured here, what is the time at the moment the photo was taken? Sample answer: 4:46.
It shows 9:31
